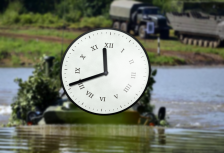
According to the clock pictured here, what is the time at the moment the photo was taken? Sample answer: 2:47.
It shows 11:41
